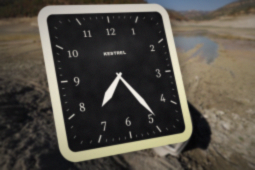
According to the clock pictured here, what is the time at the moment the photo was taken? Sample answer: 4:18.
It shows 7:24
